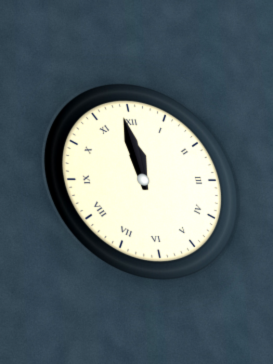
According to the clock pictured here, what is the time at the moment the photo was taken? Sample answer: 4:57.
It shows 11:59
